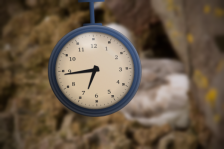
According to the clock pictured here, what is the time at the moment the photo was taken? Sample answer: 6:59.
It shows 6:44
